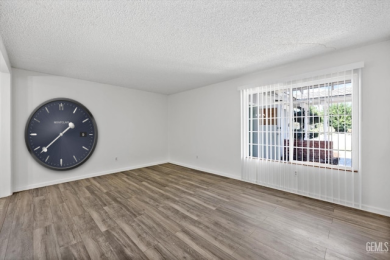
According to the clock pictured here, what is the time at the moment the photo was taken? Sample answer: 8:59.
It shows 1:38
